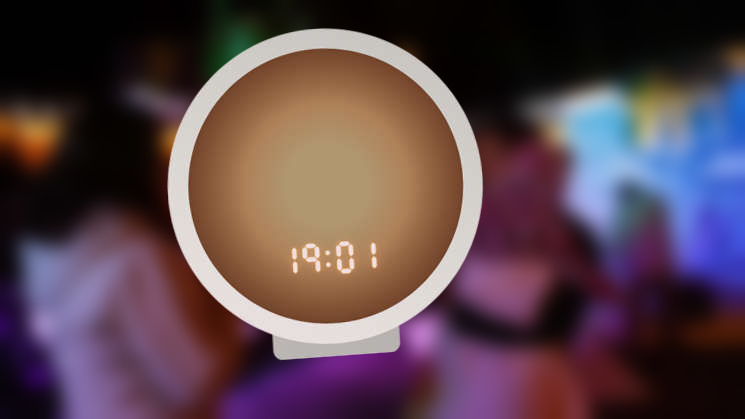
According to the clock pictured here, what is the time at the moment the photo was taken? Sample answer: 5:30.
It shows 19:01
